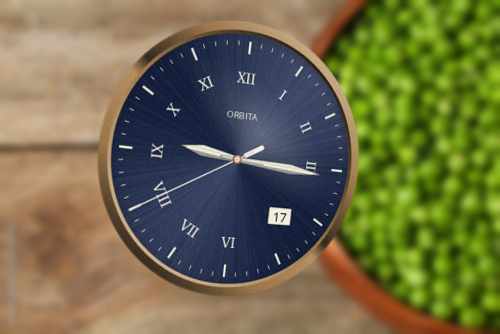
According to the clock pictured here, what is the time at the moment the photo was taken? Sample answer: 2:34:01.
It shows 9:15:40
